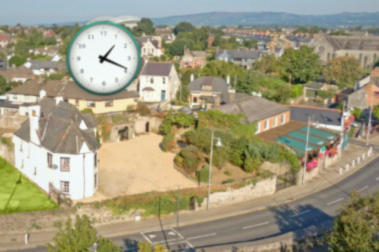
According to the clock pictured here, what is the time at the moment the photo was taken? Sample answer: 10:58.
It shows 1:19
